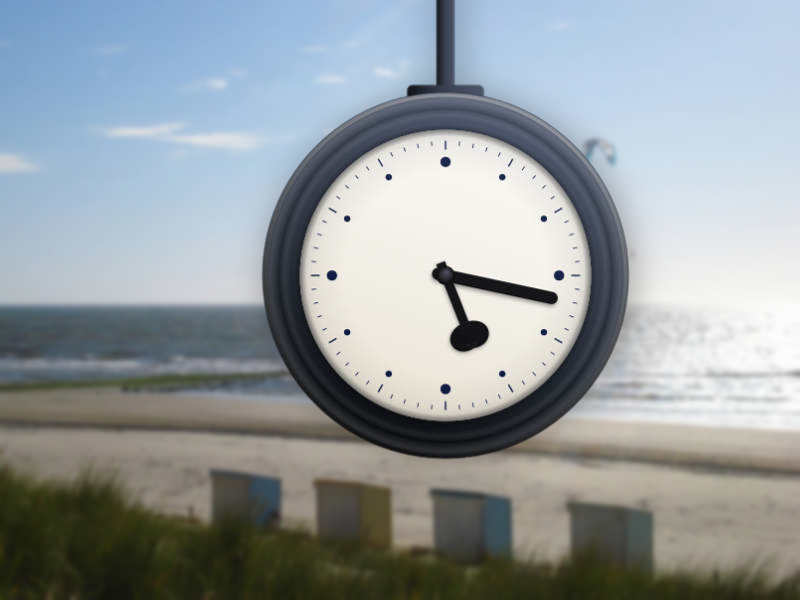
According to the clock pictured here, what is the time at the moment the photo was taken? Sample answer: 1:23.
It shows 5:17
